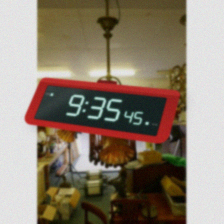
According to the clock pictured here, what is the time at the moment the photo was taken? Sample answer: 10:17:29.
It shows 9:35:45
